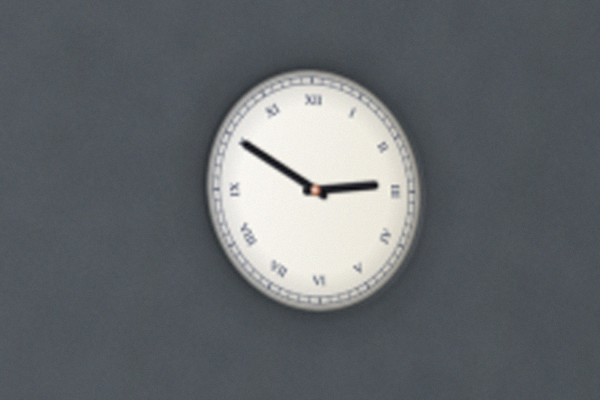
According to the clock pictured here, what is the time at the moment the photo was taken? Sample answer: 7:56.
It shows 2:50
